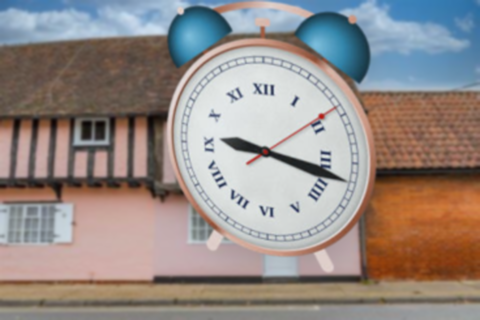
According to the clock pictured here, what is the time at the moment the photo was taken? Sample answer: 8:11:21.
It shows 9:17:09
